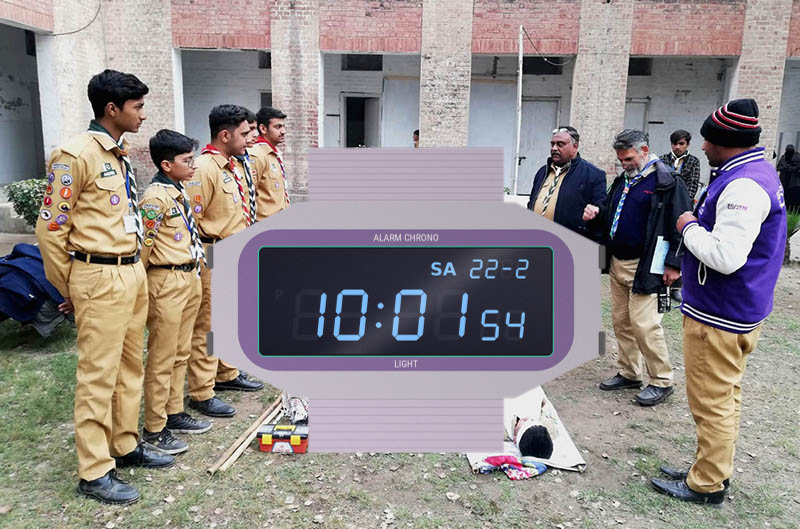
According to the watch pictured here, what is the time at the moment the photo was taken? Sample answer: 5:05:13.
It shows 10:01:54
